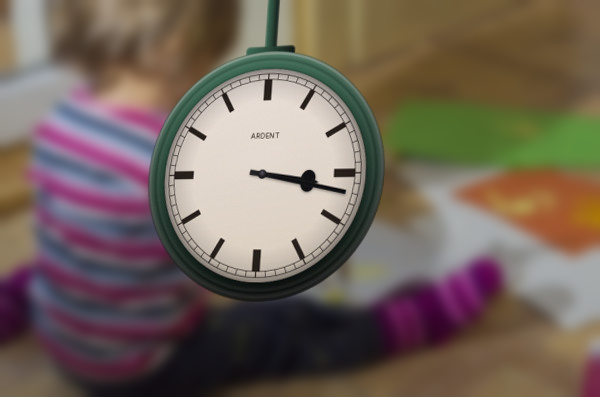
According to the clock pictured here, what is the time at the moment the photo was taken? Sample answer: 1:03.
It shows 3:17
